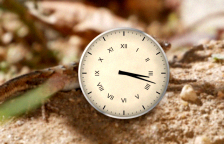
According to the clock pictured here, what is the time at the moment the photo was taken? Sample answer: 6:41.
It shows 3:18
